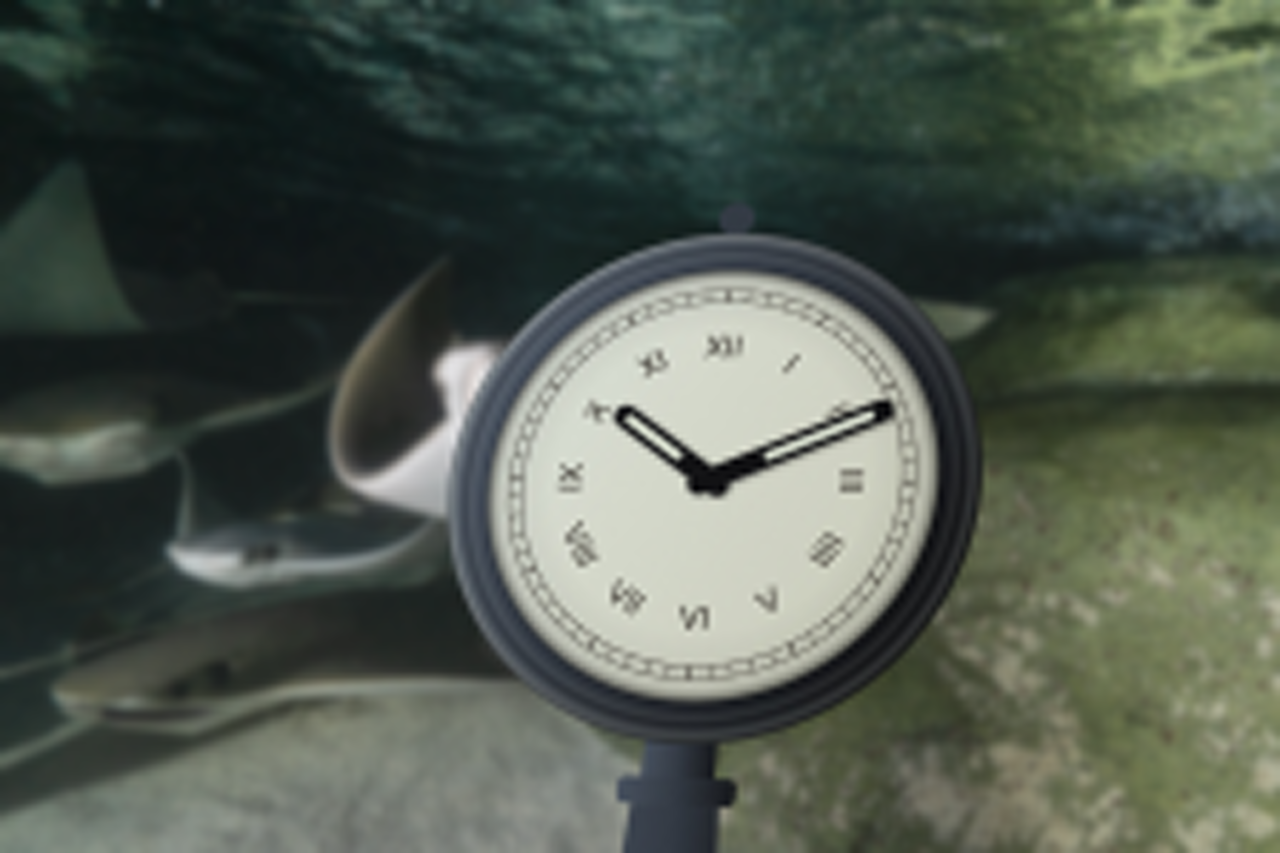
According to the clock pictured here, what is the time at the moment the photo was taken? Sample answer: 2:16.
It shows 10:11
